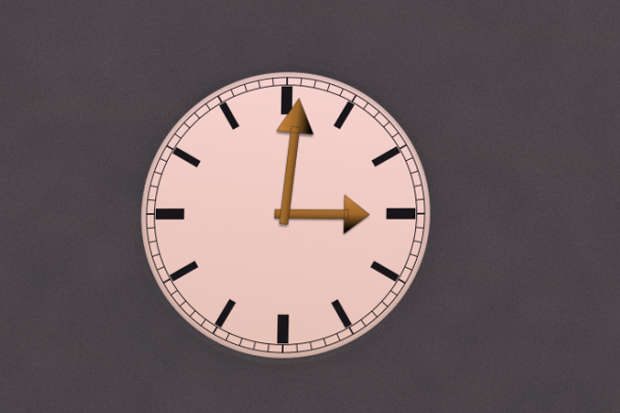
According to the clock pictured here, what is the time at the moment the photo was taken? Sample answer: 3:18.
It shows 3:01
